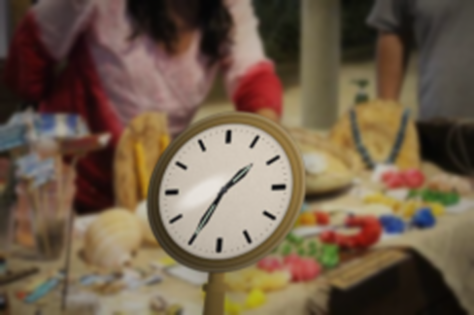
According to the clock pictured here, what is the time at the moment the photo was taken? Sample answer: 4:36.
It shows 1:35
